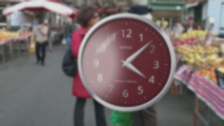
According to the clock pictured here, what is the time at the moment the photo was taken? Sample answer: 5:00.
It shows 4:08
